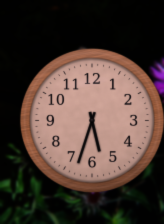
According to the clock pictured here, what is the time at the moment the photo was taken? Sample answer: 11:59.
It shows 5:33
